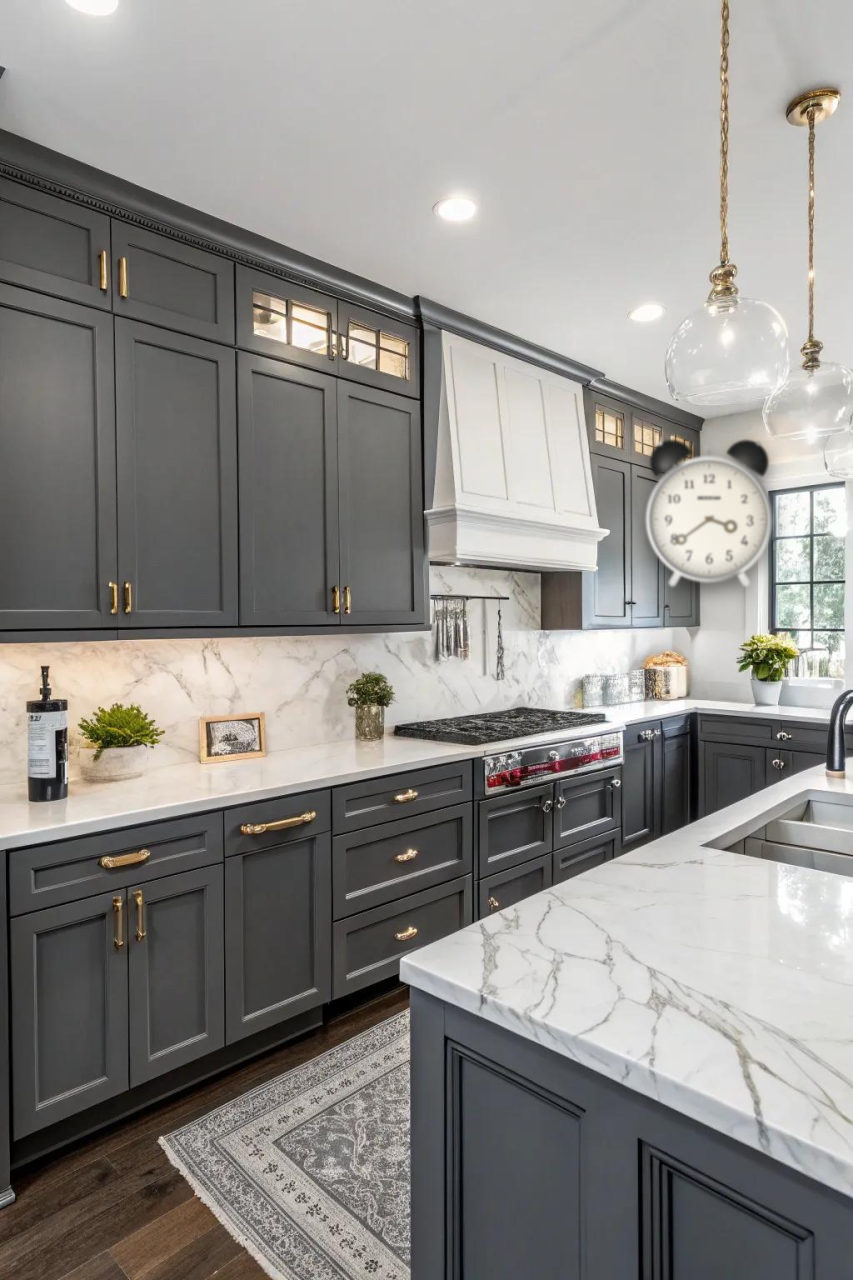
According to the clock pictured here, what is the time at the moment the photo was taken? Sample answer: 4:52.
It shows 3:39
